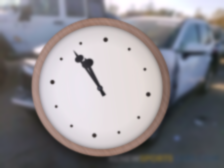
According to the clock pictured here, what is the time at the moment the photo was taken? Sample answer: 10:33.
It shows 10:53
